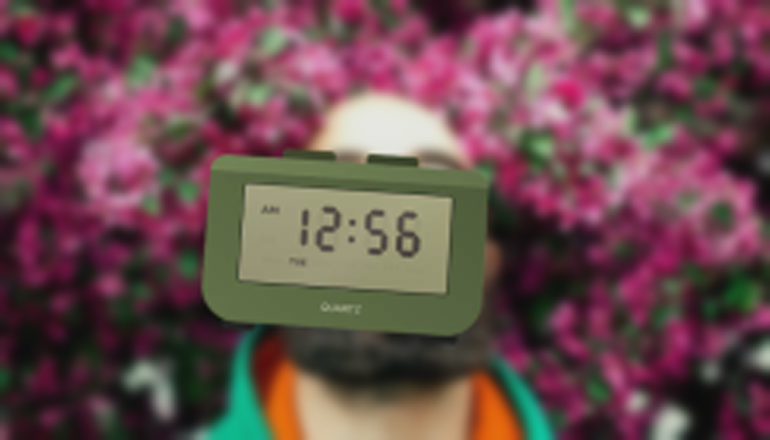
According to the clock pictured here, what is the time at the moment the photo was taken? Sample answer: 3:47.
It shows 12:56
